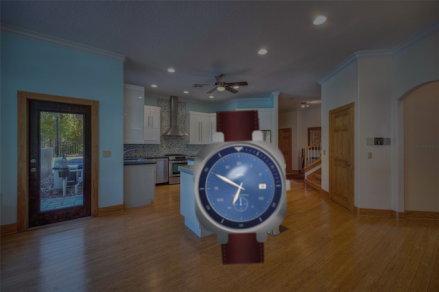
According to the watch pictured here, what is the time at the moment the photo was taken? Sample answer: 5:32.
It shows 6:50
